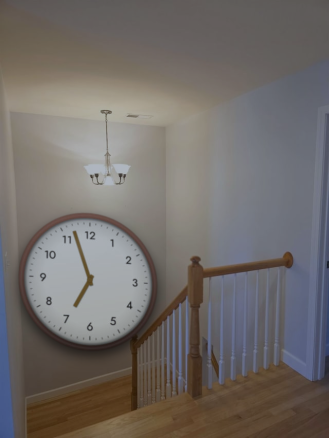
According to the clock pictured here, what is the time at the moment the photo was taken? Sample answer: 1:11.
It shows 6:57
